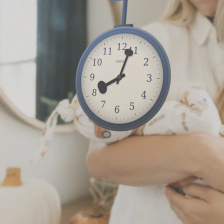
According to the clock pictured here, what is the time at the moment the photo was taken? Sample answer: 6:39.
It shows 8:03
